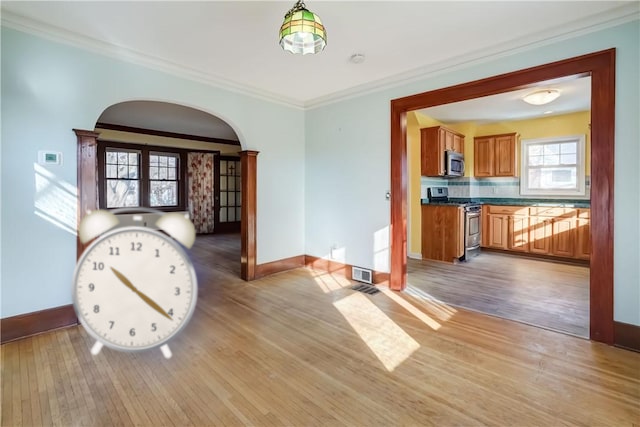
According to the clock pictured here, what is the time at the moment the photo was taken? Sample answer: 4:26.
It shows 10:21
